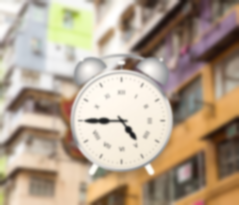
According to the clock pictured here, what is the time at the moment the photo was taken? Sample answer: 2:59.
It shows 4:45
